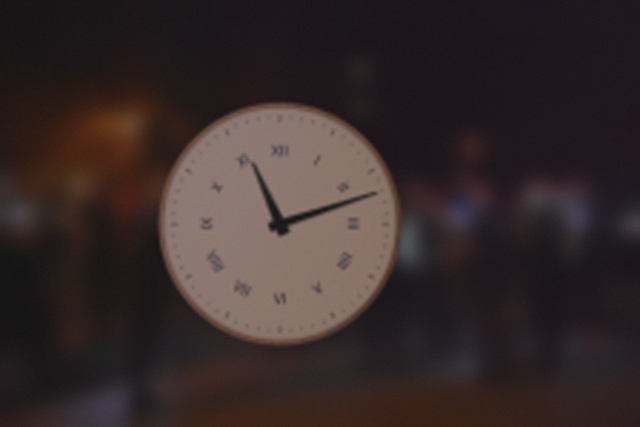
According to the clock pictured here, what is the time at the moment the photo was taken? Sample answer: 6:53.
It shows 11:12
